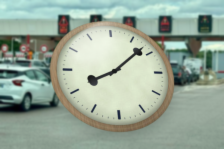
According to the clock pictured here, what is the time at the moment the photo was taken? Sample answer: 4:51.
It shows 8:08
